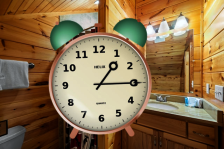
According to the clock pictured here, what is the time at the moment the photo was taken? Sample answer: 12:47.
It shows 1:15
